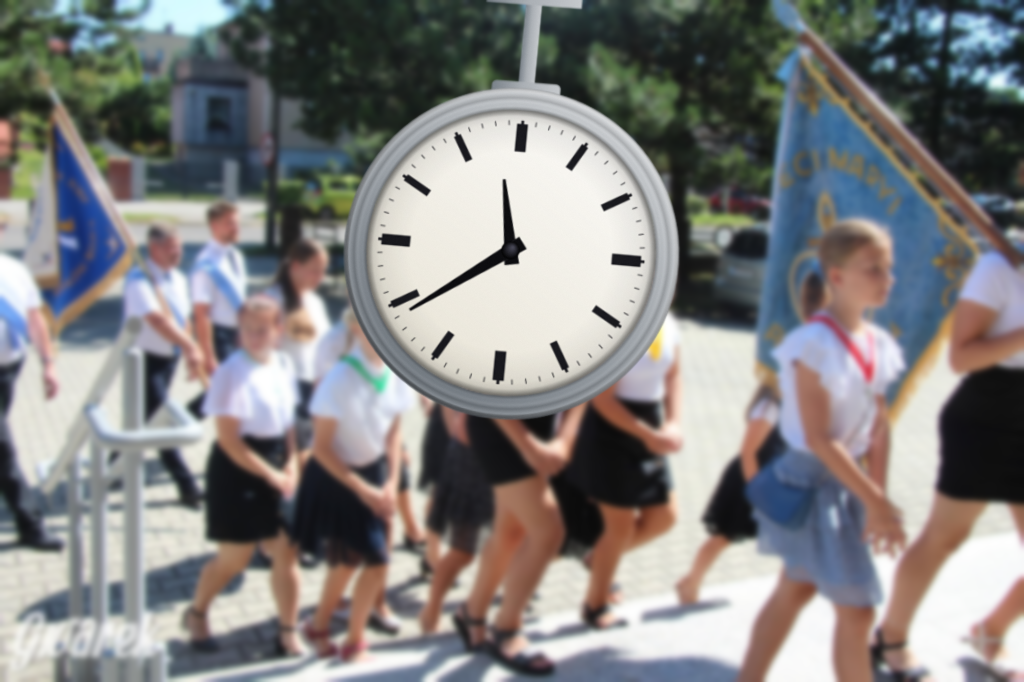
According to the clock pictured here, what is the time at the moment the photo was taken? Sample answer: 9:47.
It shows 11:39
